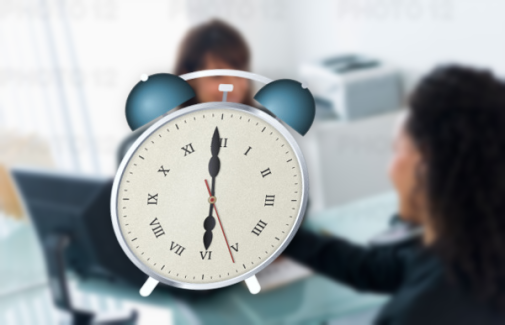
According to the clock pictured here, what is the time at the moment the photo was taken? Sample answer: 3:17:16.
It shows 5:59:26
